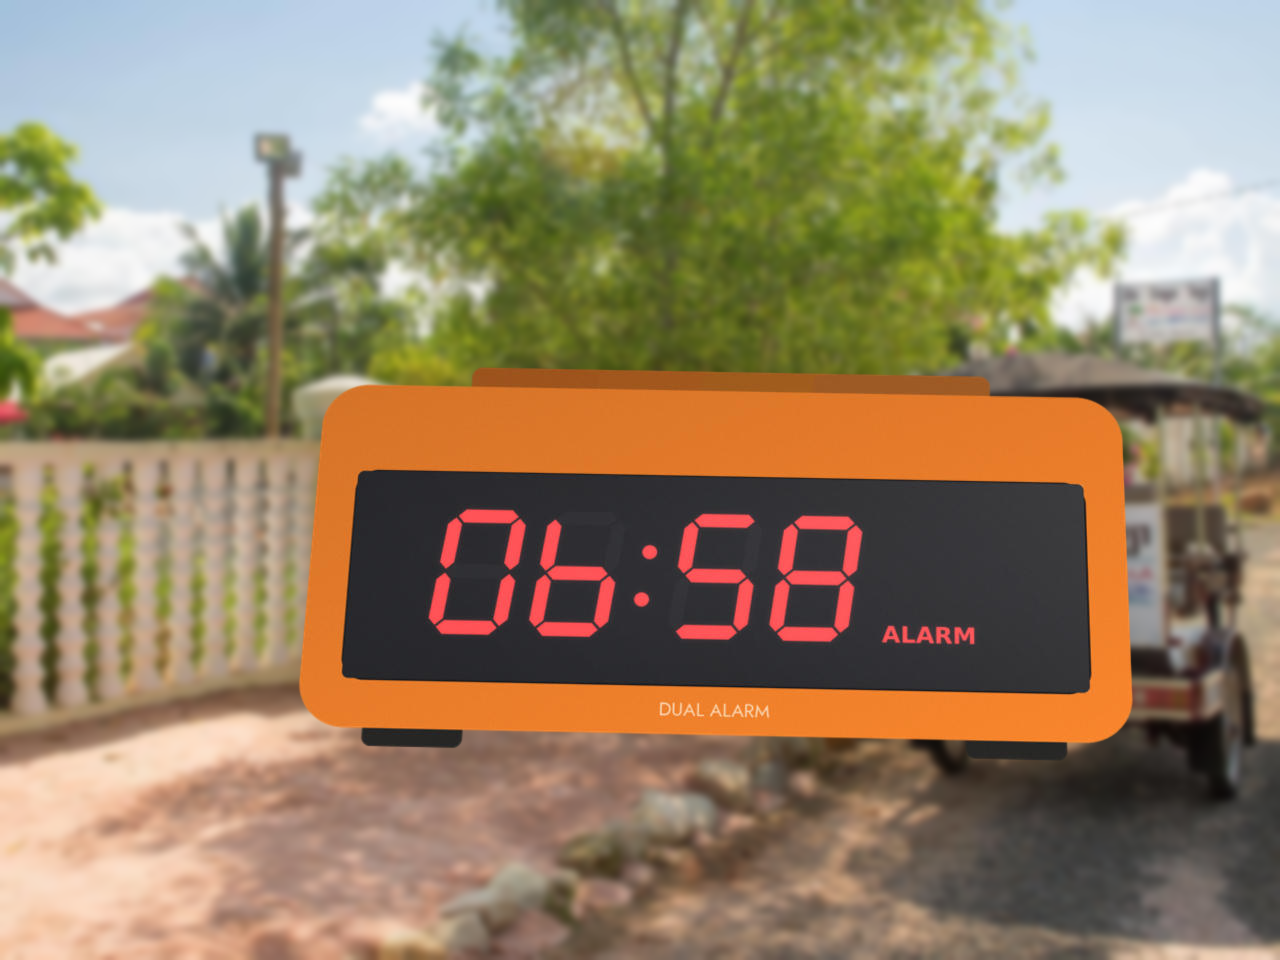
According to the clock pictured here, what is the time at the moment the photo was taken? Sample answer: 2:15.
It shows 6:58
